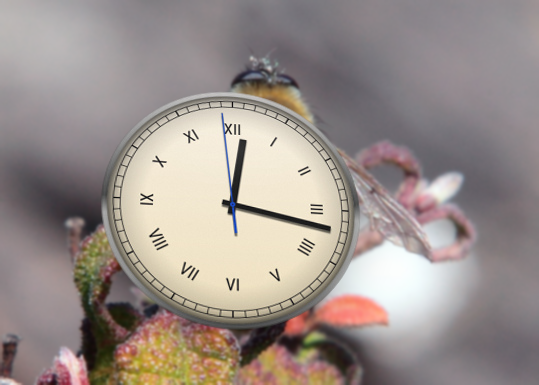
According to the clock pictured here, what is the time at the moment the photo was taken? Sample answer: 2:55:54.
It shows 12:16:59
